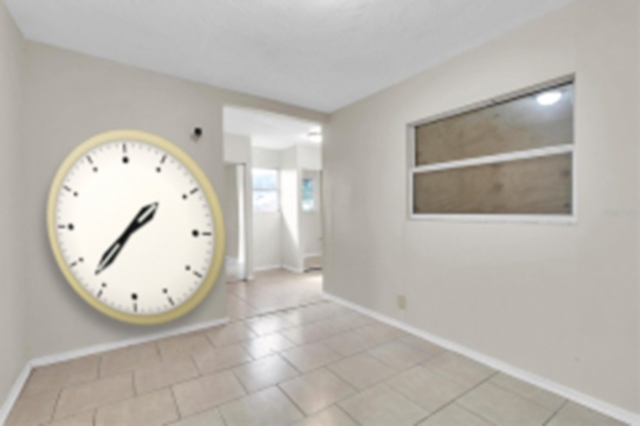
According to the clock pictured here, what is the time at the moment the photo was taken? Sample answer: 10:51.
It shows 1:37
